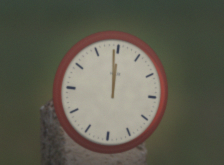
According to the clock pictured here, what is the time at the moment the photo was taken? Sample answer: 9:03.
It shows 11:59
